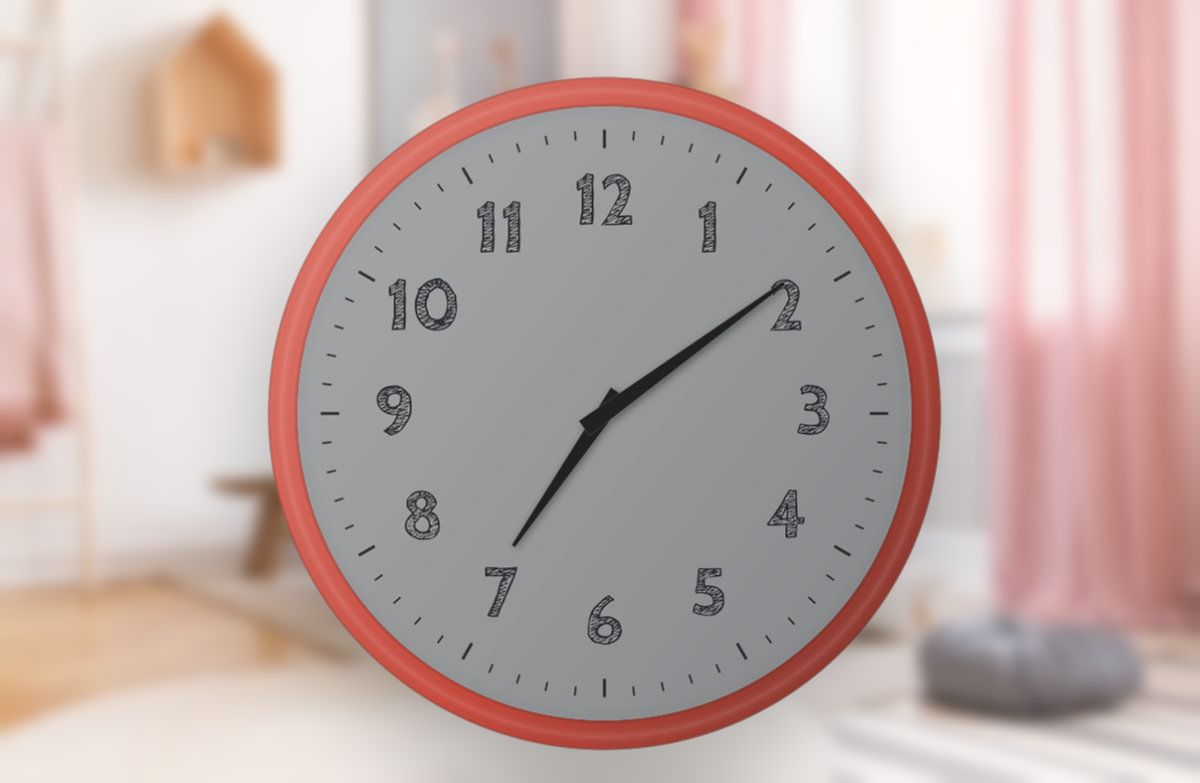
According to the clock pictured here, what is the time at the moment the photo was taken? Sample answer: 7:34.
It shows 7:09
